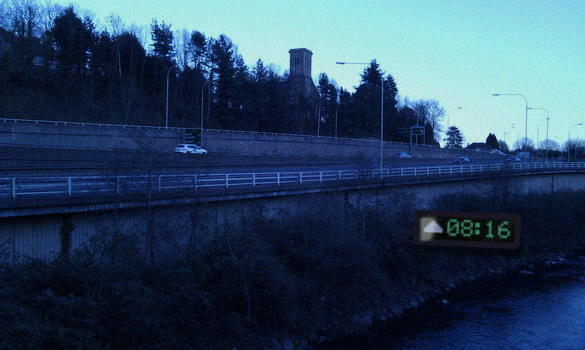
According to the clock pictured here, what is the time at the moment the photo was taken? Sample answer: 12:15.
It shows 8:16
